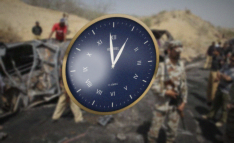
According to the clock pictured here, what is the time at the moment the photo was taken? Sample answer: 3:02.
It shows 12:59
